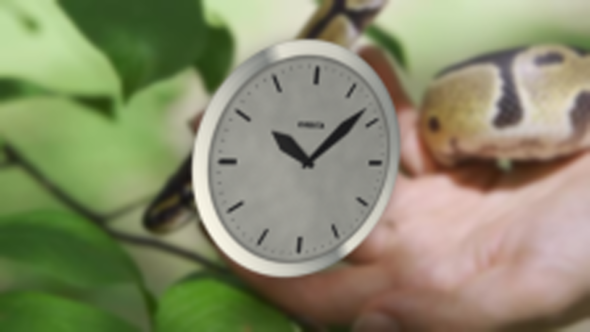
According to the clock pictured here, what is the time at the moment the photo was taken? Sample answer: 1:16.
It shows 10:08
